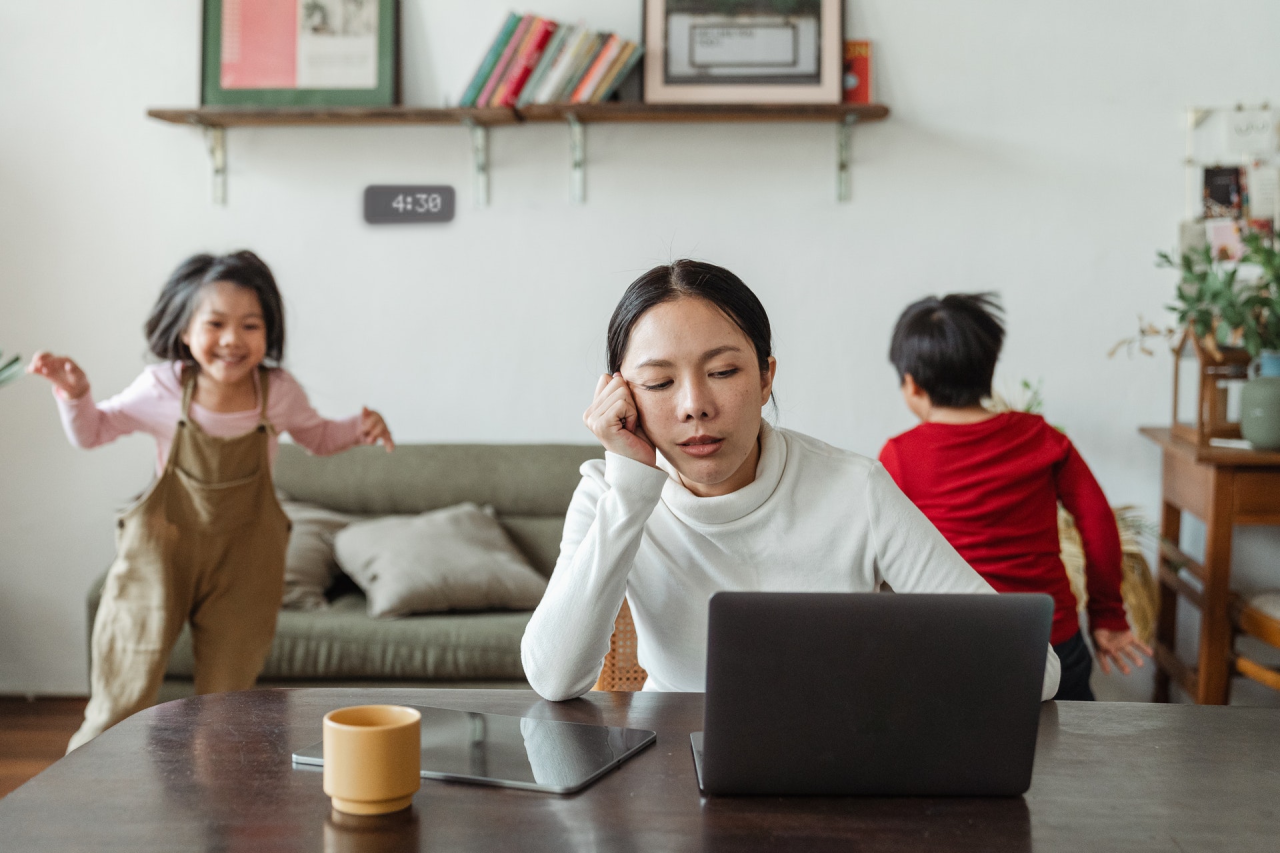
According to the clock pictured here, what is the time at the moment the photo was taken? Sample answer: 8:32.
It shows 4:30
